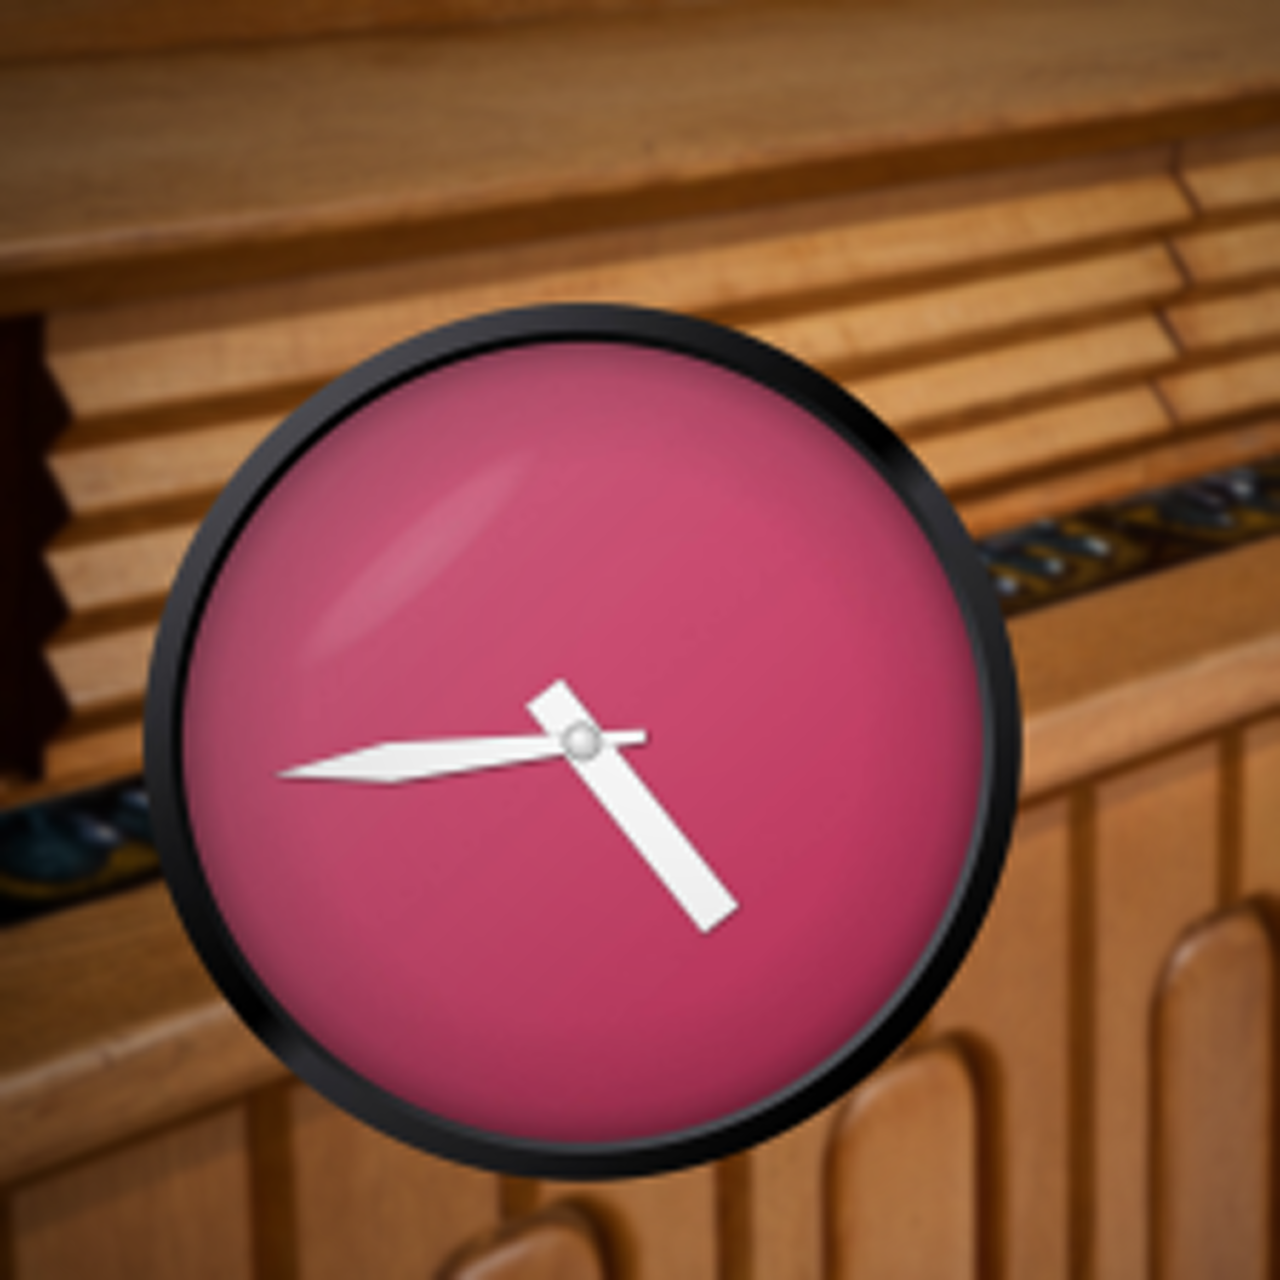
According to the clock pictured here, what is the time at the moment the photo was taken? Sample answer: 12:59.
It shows 4:44
